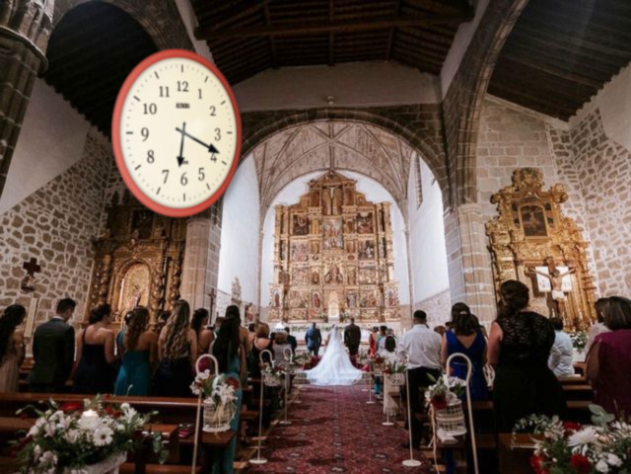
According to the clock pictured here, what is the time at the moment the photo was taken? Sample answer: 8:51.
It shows 6:19
